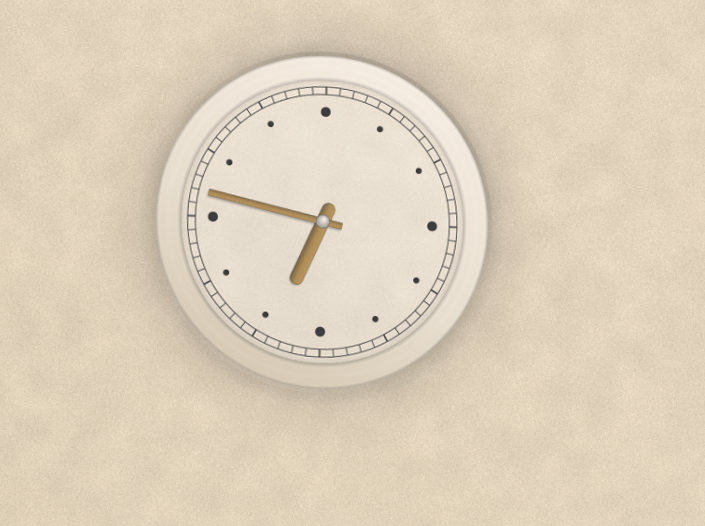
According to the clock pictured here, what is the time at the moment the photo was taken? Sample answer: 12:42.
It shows 6:47
